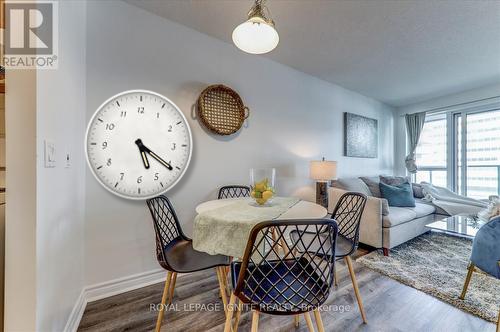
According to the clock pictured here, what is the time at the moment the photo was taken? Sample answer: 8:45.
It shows 5:21
